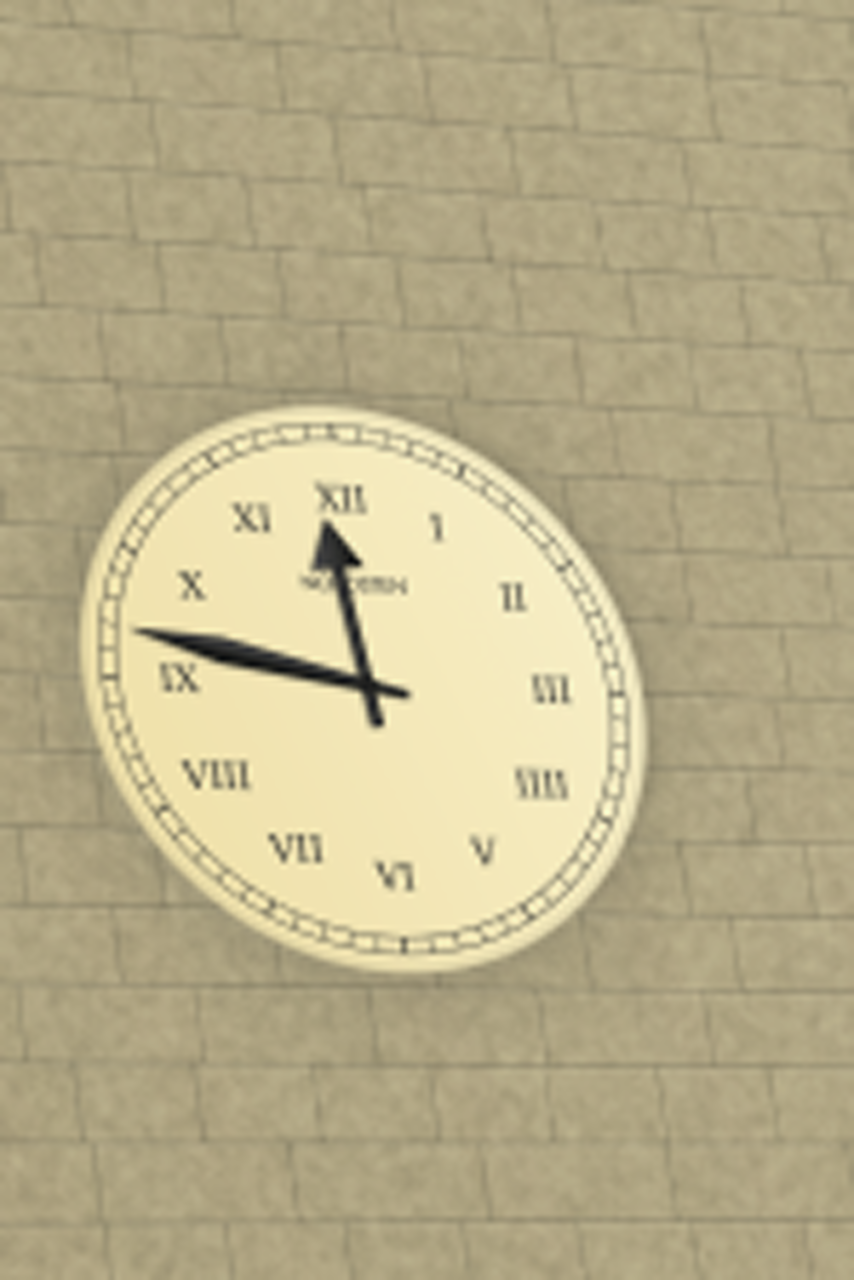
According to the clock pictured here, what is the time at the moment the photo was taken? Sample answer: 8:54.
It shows 11:47
